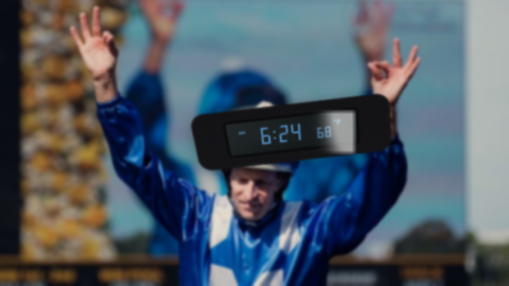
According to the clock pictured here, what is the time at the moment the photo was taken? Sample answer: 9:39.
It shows 6:24
